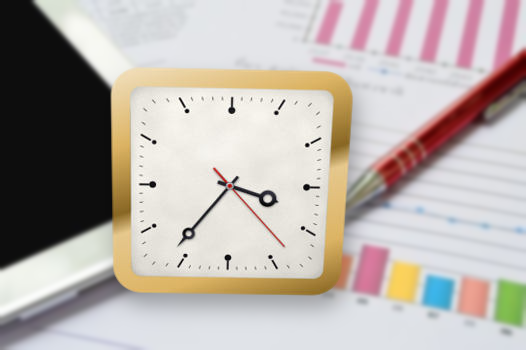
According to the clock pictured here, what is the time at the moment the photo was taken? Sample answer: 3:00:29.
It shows 3:36:23
